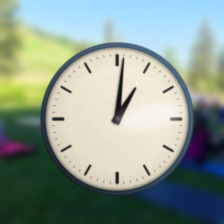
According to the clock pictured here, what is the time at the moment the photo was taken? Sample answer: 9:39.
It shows 1:01
